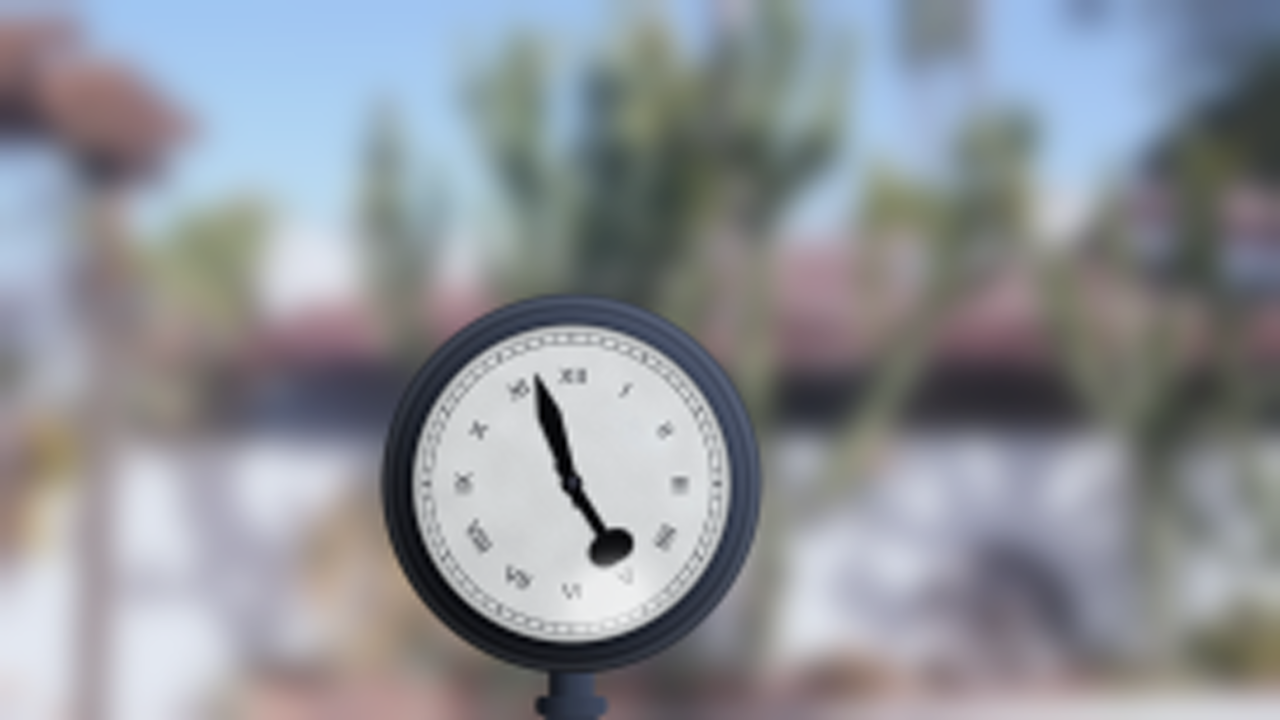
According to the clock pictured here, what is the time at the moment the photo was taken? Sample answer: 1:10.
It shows 4:57
